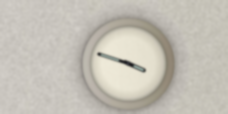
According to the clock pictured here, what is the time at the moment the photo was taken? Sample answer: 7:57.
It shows 3:48
